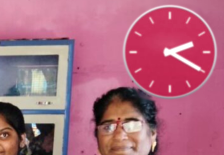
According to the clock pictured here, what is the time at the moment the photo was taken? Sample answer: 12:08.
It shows 2:20
